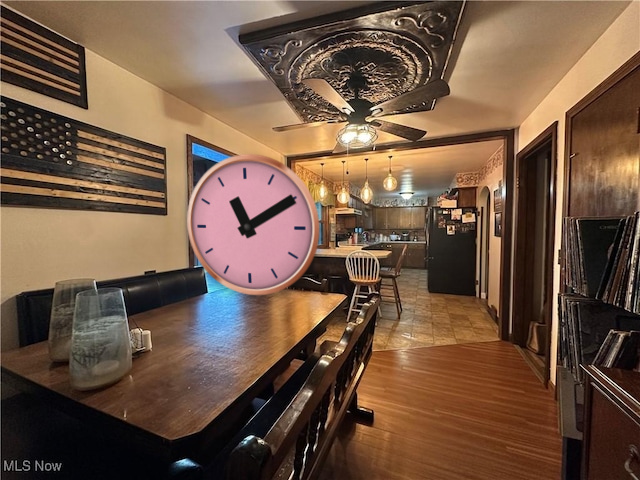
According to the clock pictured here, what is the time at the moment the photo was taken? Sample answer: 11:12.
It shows 11:10
